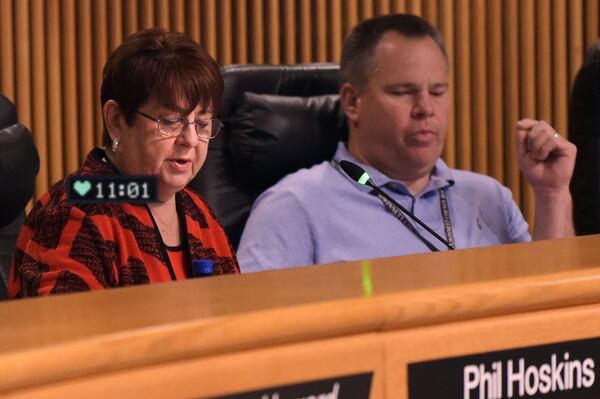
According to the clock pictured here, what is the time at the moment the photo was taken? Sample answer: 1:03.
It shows 11:01
